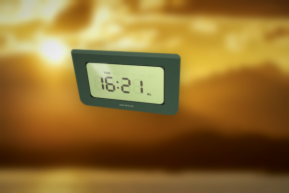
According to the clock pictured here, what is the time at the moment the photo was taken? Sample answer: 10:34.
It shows 16:21
